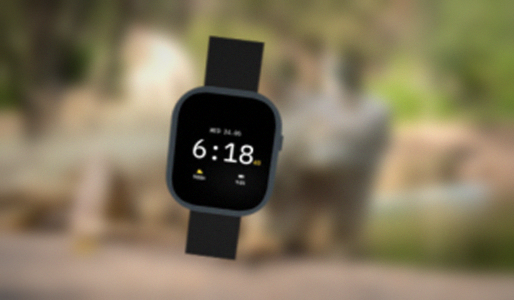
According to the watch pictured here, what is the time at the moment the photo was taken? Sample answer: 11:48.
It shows 6:18
